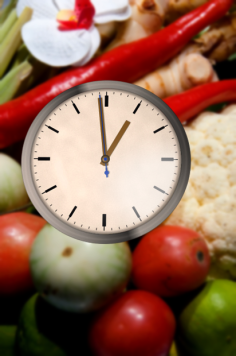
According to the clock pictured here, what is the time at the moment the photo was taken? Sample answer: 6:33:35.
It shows 12:58:59
